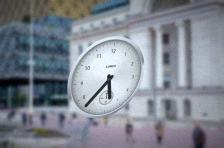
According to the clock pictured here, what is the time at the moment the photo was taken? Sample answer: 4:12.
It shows 5:37
